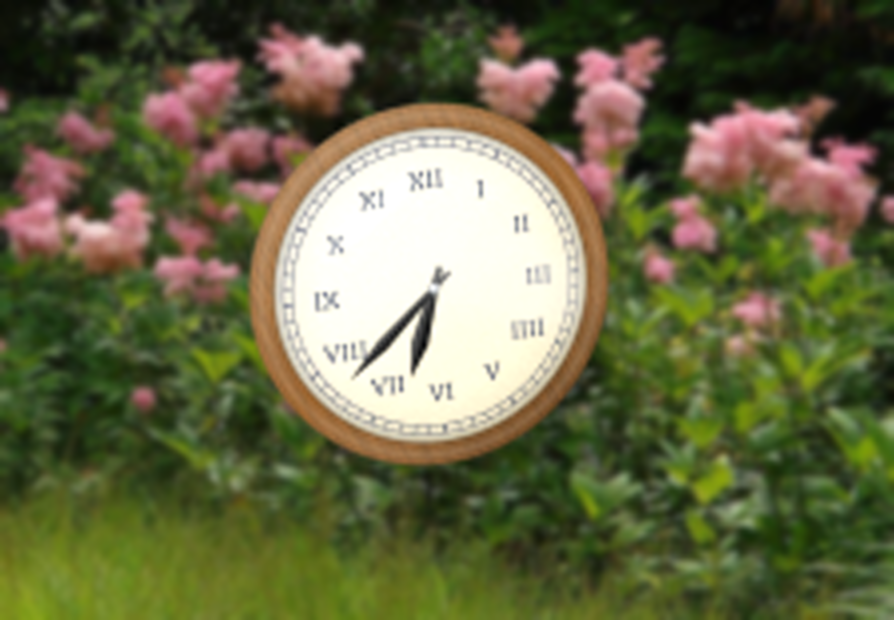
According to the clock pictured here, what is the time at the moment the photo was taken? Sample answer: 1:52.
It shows 6:38
